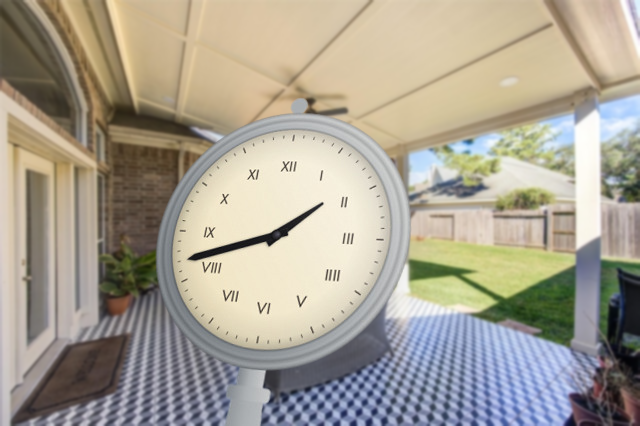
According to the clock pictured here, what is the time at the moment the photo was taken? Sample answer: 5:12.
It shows 1:42
